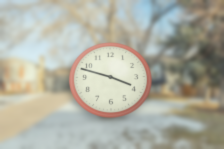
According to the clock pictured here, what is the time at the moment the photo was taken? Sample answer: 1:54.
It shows 3:48
